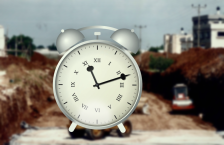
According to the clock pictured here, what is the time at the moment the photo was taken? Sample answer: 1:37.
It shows 11:12
